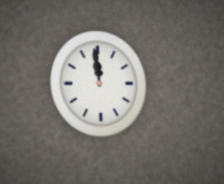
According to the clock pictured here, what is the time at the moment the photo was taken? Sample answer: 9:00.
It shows 11:59
